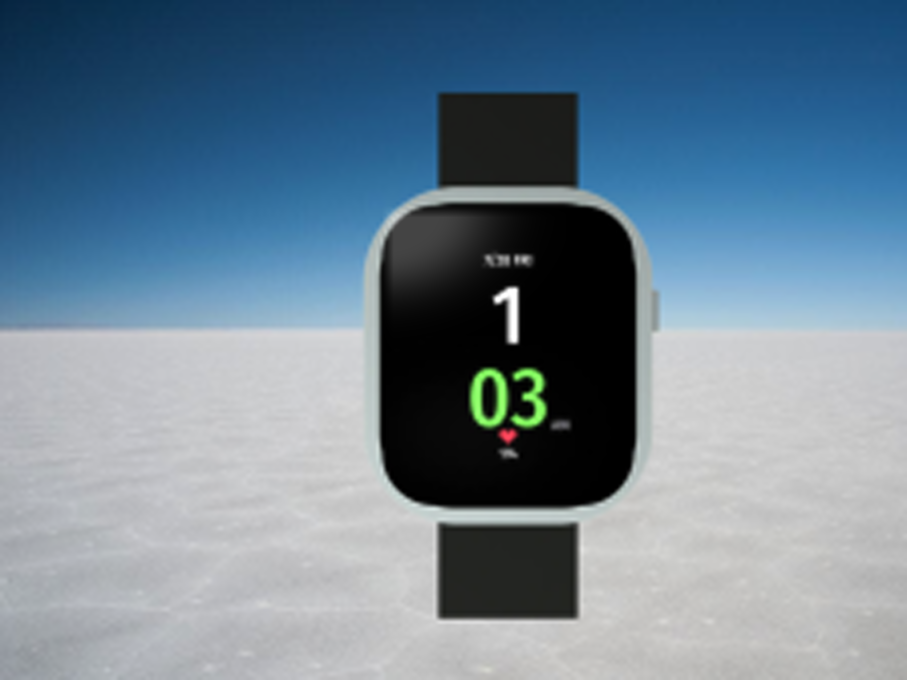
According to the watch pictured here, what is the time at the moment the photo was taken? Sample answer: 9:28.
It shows 1:03
